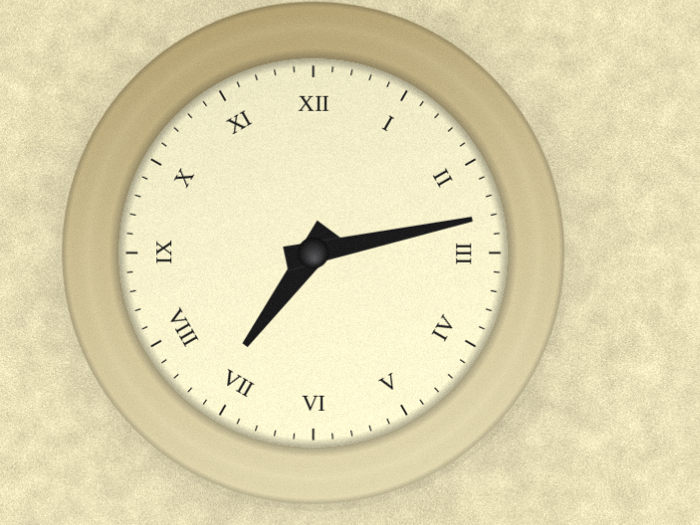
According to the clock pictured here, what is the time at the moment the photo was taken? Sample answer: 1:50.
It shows 7:13
